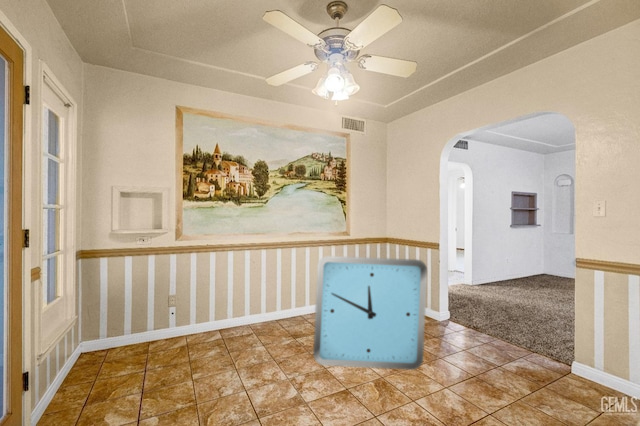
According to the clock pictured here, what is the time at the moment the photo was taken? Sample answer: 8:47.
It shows 11:49
